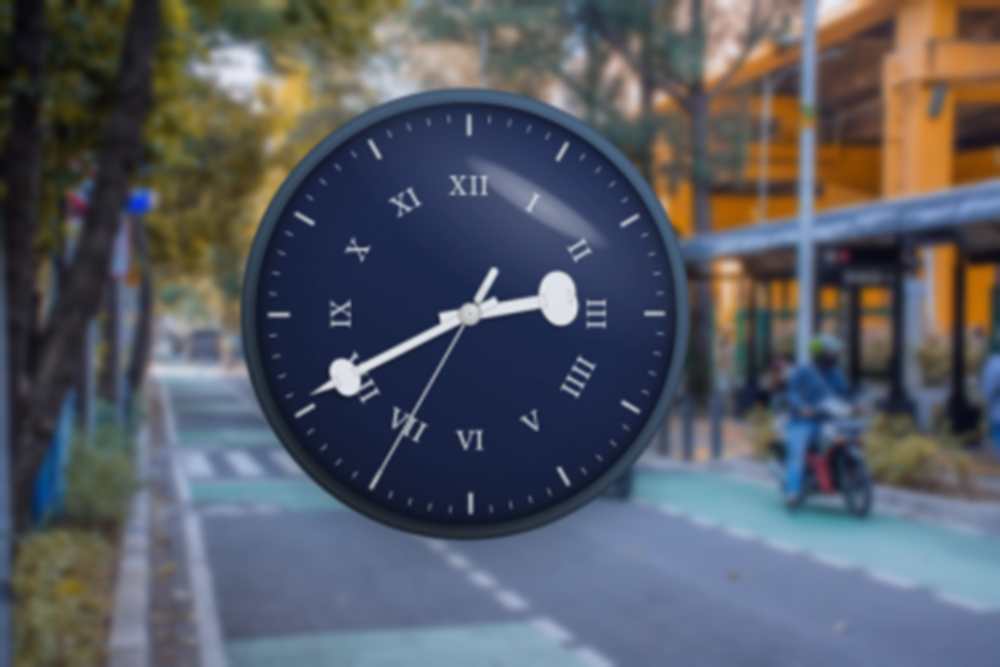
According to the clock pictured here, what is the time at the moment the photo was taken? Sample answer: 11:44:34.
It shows 2:40:35
